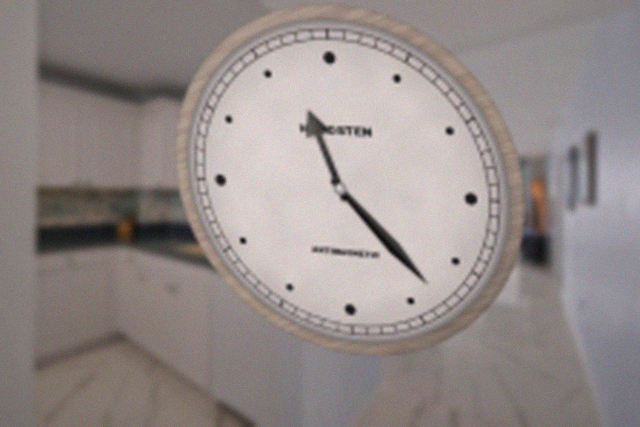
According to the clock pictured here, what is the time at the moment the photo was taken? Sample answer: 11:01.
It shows 11:23
